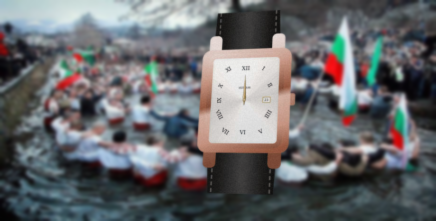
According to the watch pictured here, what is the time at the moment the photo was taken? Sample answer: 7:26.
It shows 12:00
